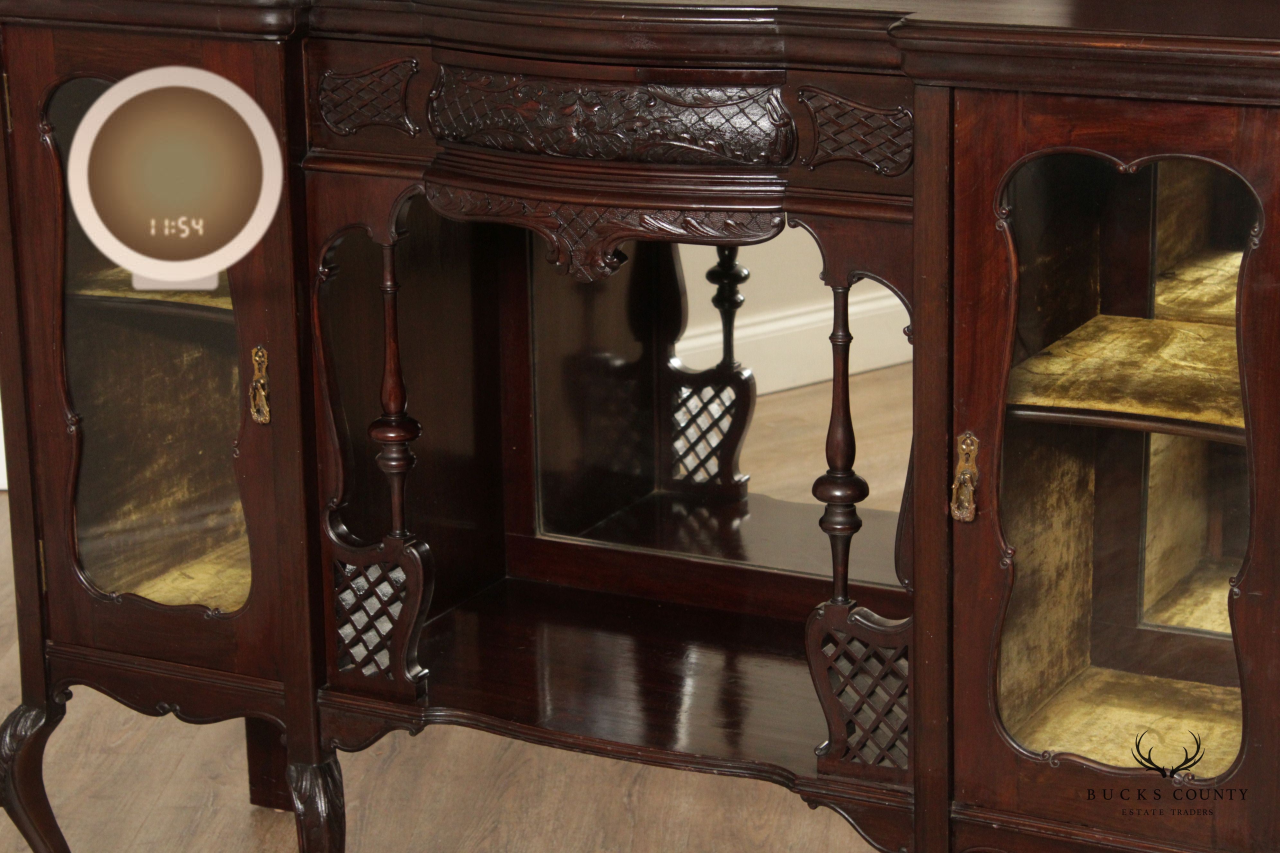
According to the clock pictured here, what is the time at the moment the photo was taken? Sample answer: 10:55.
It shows 11:54
